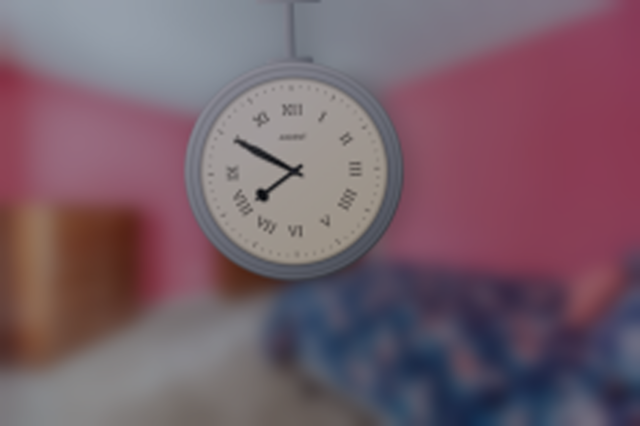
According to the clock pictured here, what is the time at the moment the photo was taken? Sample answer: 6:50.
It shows 7:50
